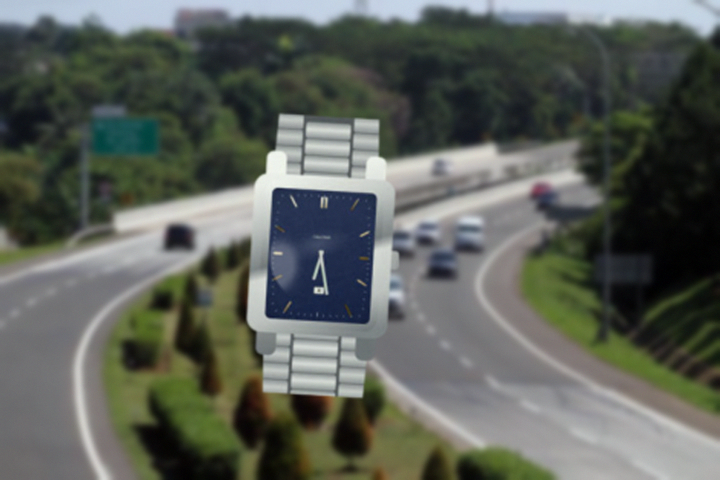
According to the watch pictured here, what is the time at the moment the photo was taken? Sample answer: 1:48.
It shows 6:28
